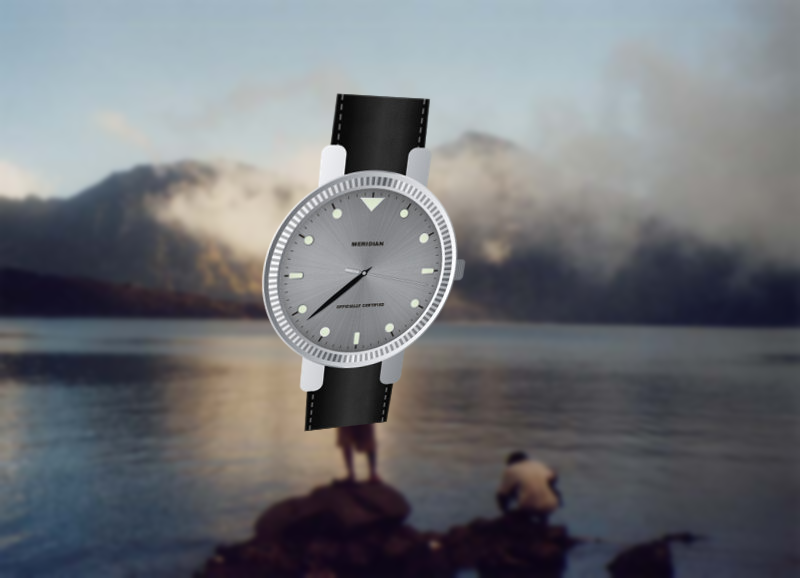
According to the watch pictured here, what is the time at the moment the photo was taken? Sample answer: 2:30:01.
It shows 7:38:17
